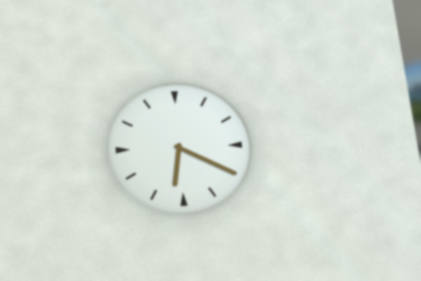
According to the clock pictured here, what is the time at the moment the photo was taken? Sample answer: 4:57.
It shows 6:20
